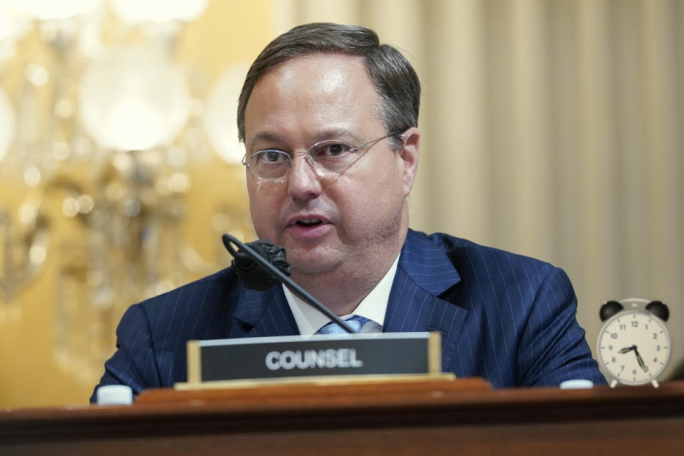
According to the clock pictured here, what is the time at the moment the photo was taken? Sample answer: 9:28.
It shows 8:26
